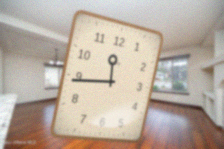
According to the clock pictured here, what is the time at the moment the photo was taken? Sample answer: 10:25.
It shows 11:44
